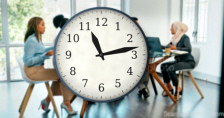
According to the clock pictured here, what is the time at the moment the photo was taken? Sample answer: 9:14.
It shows 11:13
